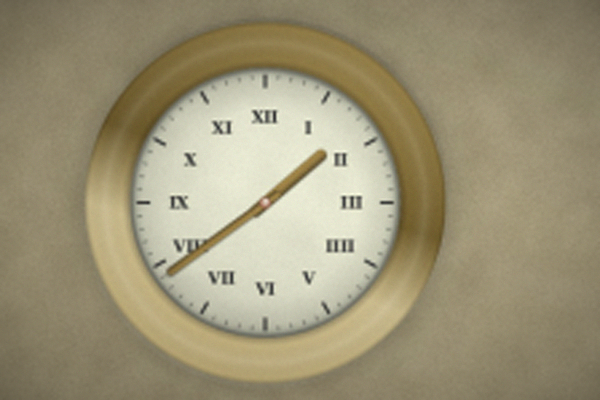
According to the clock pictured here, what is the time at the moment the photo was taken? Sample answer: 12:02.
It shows 1:39
